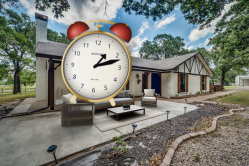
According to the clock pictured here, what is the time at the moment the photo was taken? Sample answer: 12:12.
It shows 1:12
